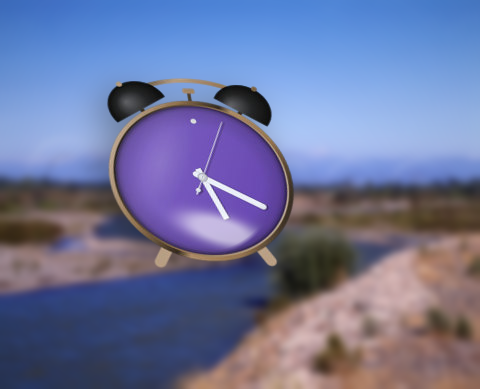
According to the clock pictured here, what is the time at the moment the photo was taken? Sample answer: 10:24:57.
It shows 5:20:04
